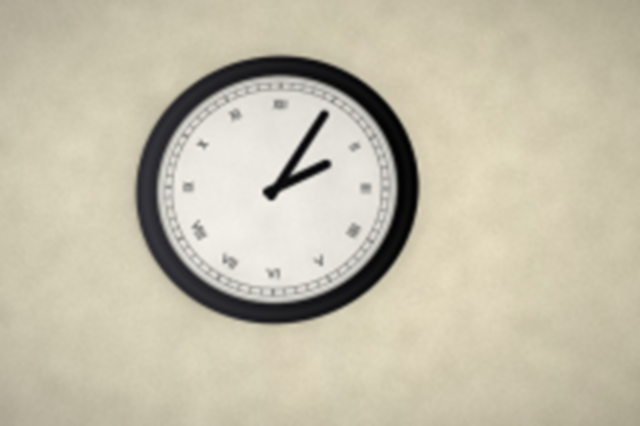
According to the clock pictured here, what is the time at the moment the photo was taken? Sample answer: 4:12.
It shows 2:05
